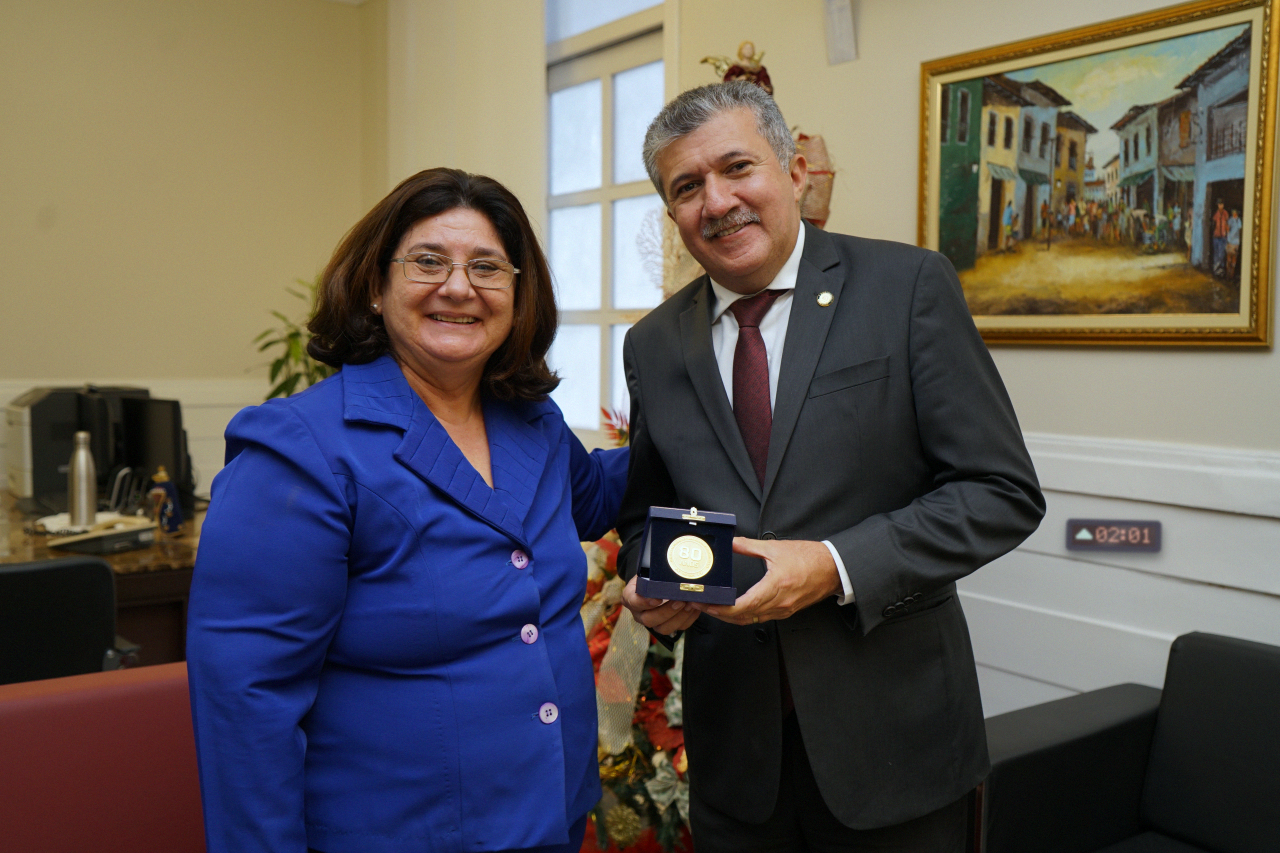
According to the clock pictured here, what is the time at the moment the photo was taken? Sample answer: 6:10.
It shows 2:01
